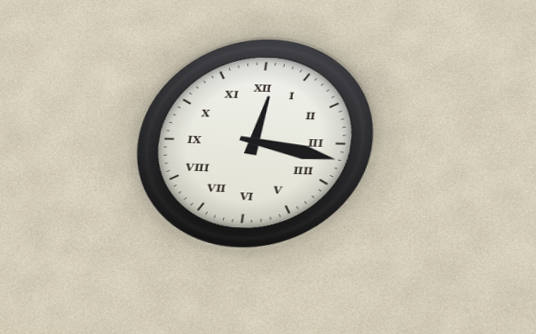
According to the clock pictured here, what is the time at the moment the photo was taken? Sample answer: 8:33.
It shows 12:17
